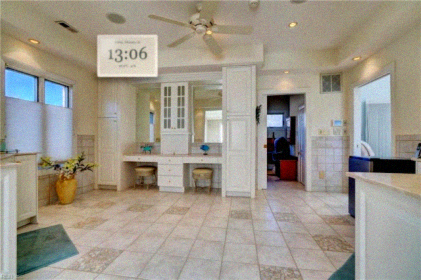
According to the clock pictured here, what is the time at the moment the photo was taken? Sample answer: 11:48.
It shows 13:06
